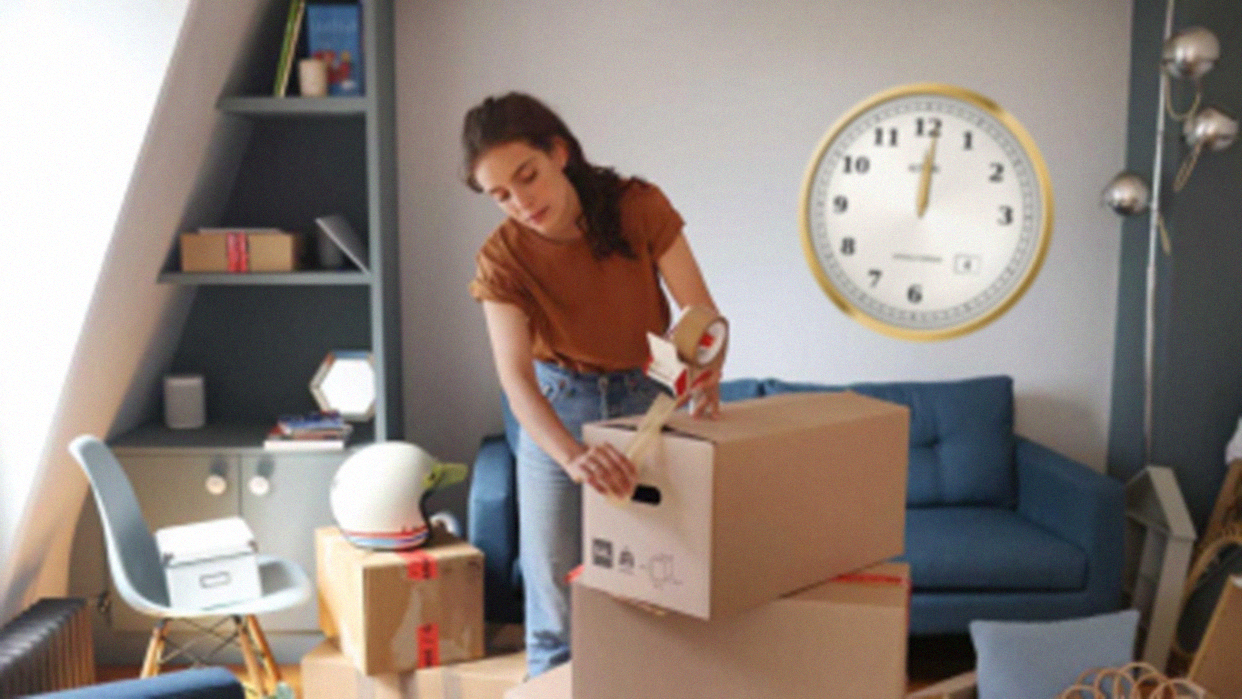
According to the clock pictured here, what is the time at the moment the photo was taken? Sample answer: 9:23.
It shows 12:01
